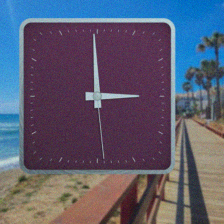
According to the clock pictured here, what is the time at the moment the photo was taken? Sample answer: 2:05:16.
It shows 2:59:29
